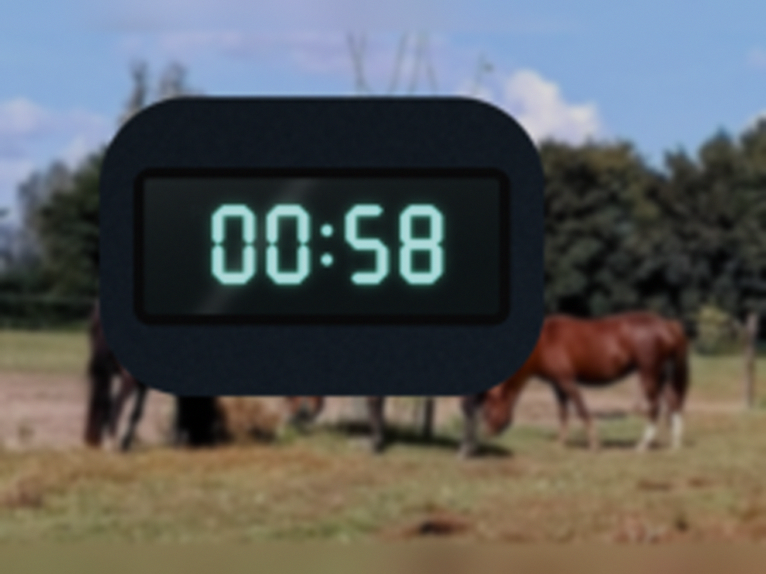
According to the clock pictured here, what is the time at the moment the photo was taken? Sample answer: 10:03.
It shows 0:58
